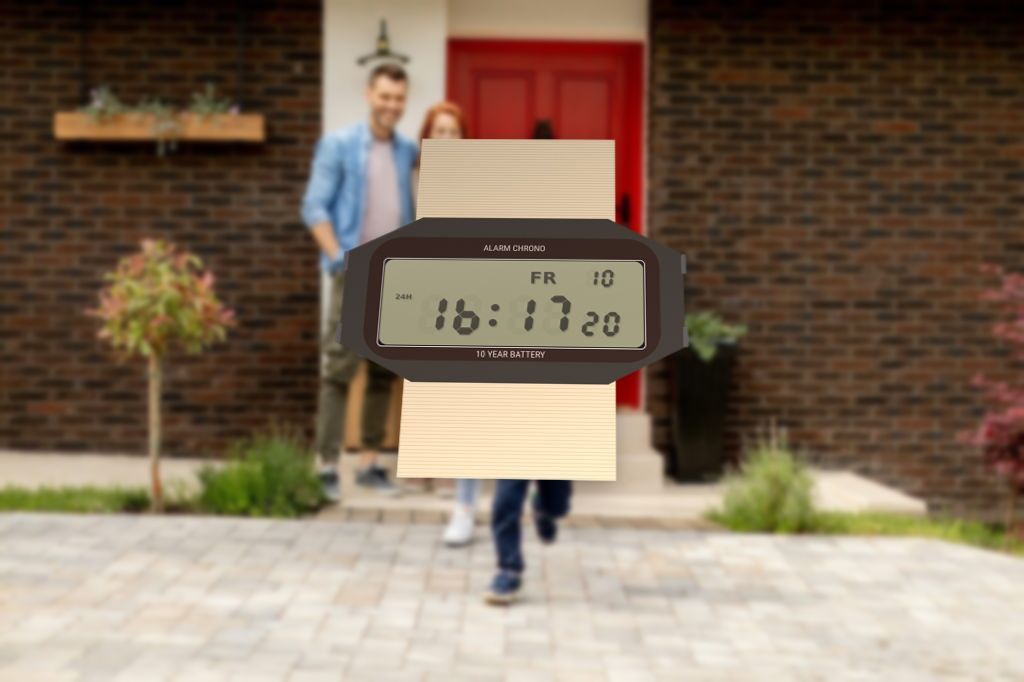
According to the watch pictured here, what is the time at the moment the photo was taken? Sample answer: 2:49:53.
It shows 16:17:20
